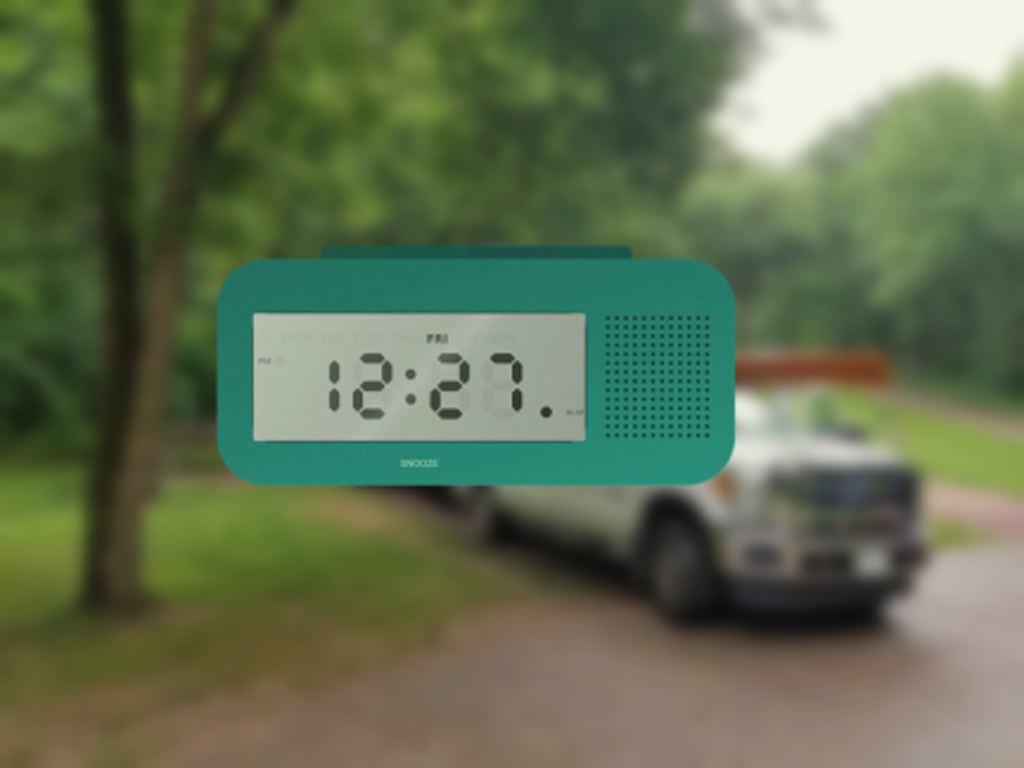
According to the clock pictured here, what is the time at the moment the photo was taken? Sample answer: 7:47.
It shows 12:27
